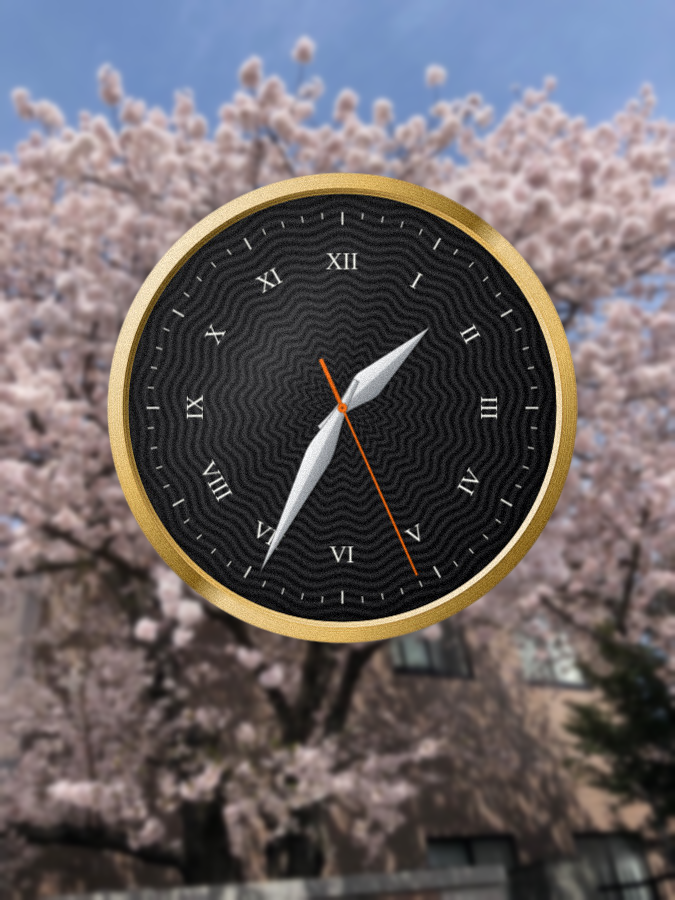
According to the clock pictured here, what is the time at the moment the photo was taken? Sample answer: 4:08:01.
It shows 1:34:26
